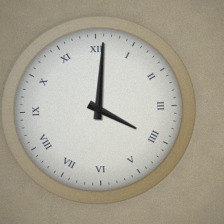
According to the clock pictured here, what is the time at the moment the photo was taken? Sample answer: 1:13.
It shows 4:01
